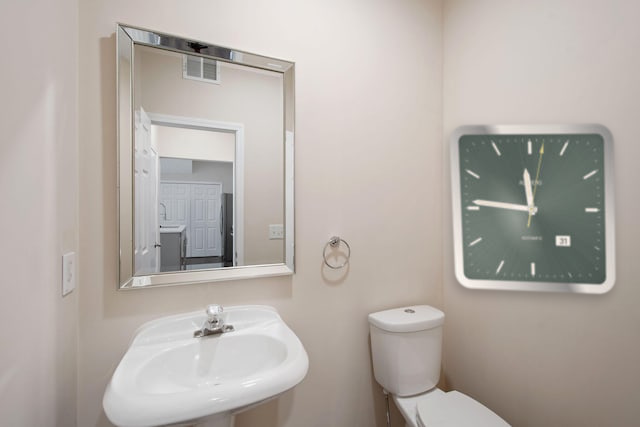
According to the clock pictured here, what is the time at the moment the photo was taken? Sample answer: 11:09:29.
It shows 11:46:02
